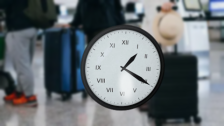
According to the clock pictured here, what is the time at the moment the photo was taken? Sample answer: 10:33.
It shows 1:20
